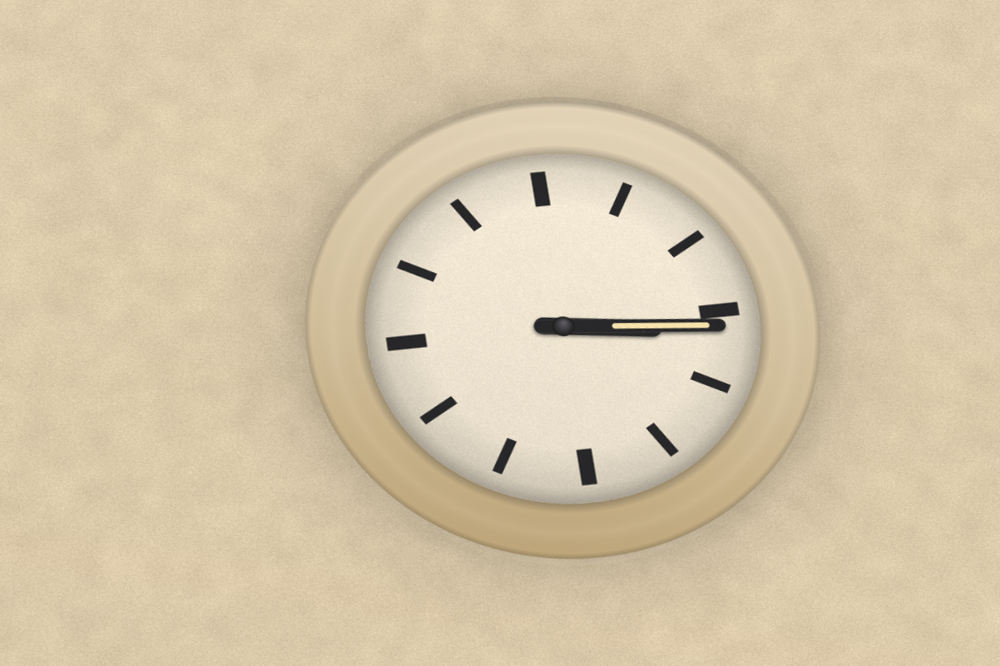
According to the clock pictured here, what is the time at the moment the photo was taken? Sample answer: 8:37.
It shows 3:16
